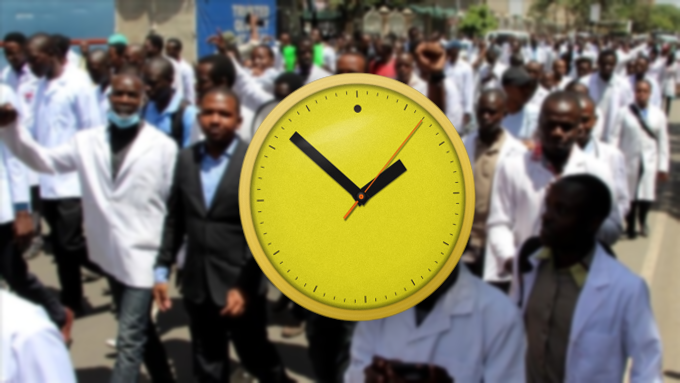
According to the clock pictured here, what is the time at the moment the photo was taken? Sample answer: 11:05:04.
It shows 1:52:07
